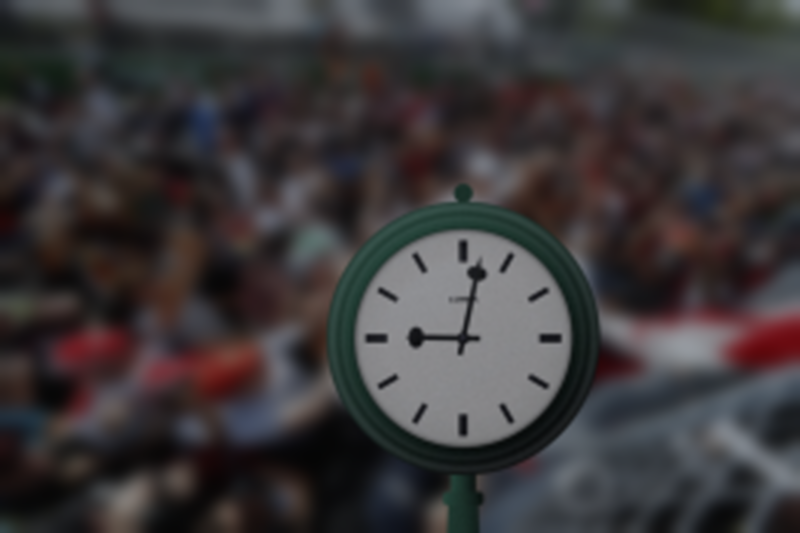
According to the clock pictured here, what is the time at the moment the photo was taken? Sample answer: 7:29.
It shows 9:02
